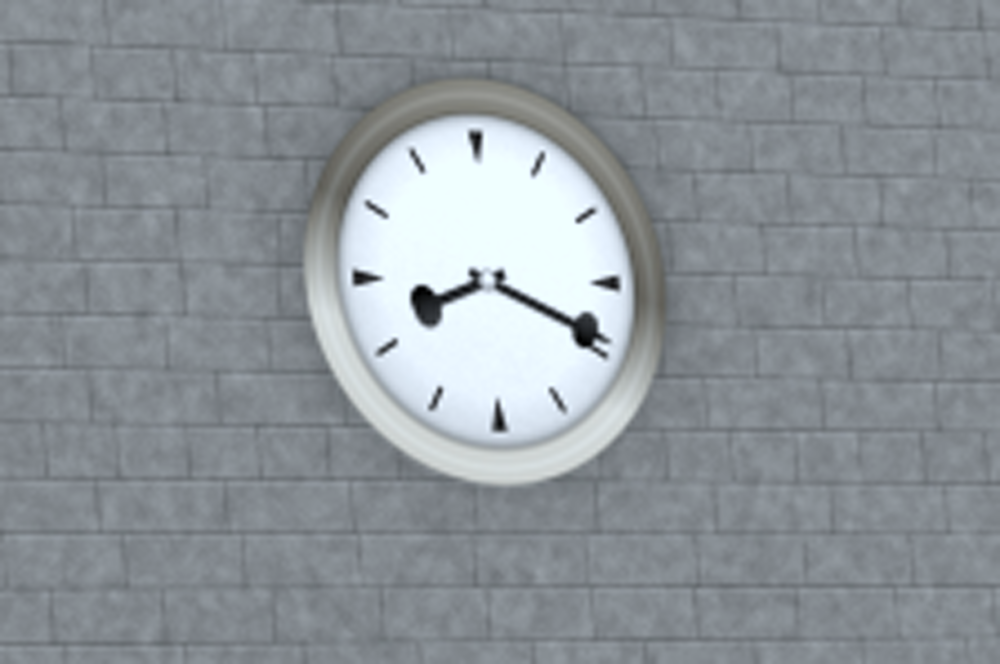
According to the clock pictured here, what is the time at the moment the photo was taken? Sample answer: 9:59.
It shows 8:19
